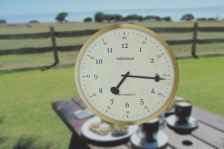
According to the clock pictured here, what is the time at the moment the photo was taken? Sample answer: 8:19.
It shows 7:16
